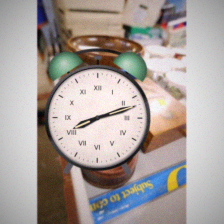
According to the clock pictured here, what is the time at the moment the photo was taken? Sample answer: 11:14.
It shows 8:12
